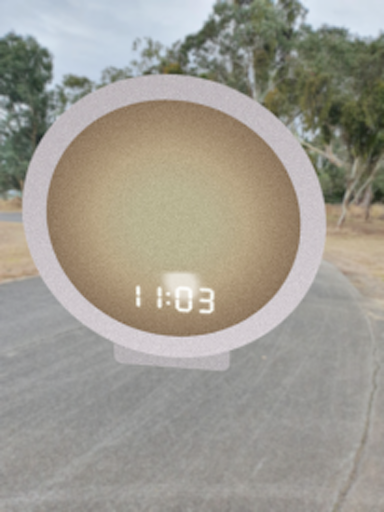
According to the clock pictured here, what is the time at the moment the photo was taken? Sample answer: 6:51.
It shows 11:03
